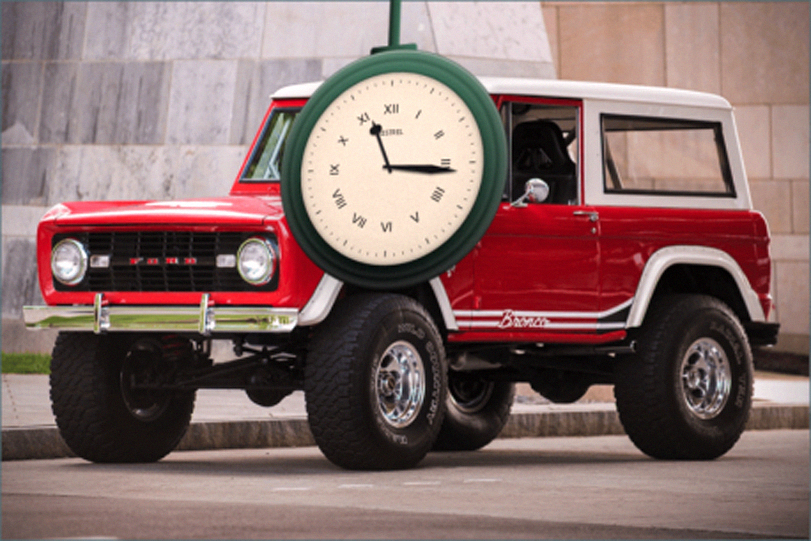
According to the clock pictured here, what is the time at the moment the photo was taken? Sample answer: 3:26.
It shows 11:16
